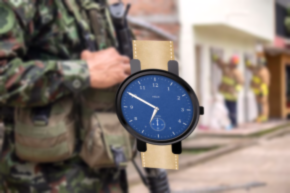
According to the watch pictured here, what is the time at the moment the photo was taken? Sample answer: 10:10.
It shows 6:50
